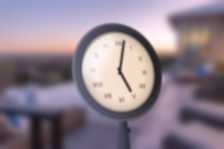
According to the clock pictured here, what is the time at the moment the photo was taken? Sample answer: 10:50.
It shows 5:02
